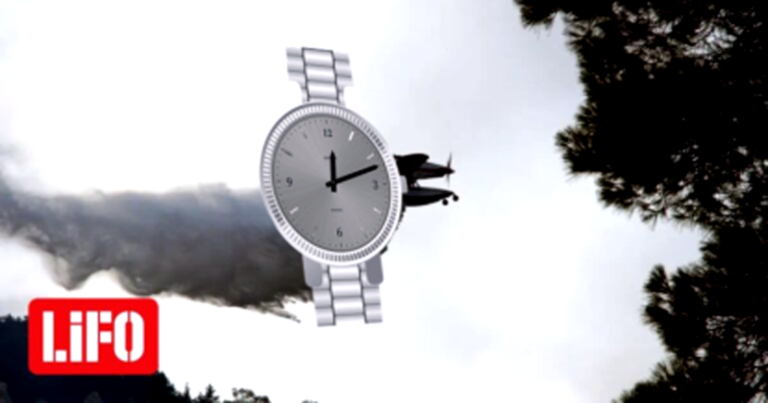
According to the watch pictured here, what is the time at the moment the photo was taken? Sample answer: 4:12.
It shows 12:12
